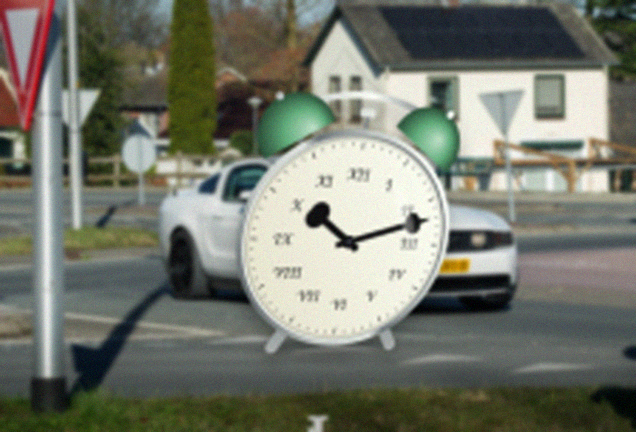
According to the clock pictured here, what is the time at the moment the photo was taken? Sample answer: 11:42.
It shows 10:12
